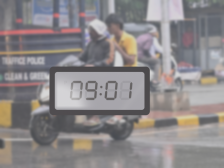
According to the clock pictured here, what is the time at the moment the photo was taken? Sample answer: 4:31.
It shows 9:01
